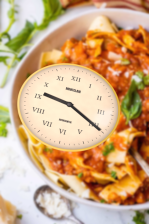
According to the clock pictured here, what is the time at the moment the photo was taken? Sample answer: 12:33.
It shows 9:20
